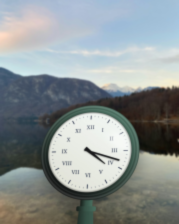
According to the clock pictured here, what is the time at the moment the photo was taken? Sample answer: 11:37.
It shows 4:18
